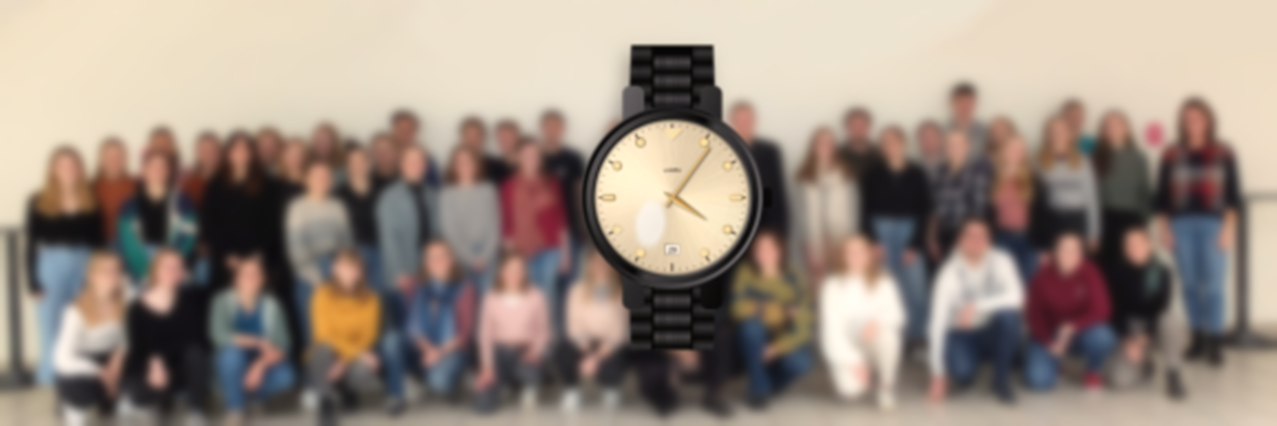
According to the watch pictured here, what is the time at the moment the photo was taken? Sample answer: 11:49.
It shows 4:06
